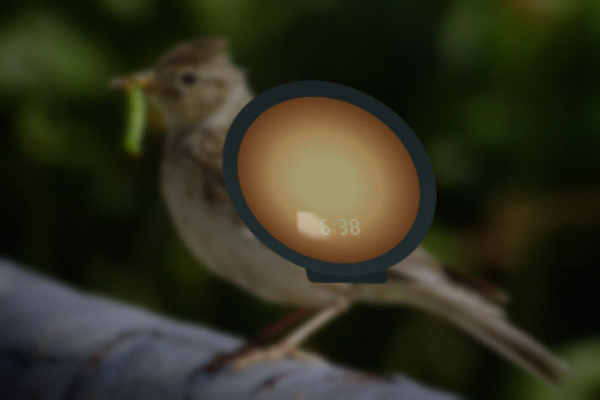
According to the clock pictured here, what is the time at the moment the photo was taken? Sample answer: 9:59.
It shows 6:38
